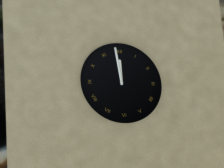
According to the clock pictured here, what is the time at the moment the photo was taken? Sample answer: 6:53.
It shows 11:59
